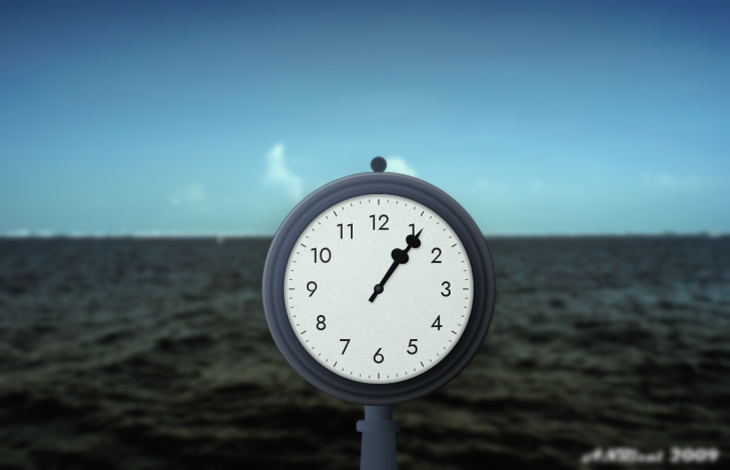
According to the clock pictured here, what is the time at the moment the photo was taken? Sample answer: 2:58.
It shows 1:06
